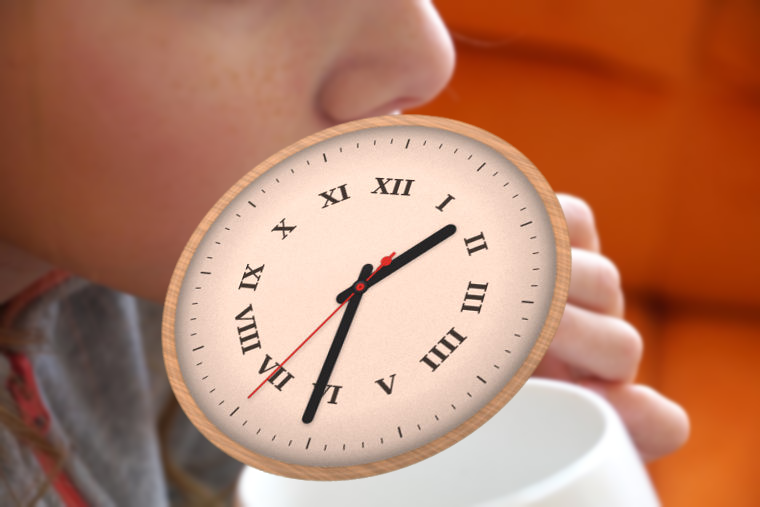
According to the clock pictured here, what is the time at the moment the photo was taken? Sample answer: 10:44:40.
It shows 1:30:35
